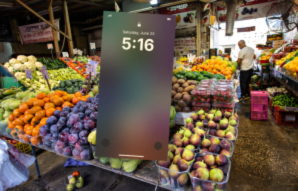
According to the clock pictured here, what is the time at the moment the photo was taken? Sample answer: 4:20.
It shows 5:16
